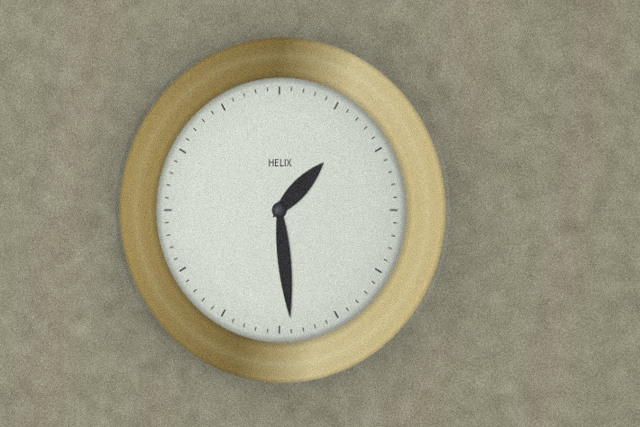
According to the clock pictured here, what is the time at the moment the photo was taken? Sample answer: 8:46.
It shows 1:29
